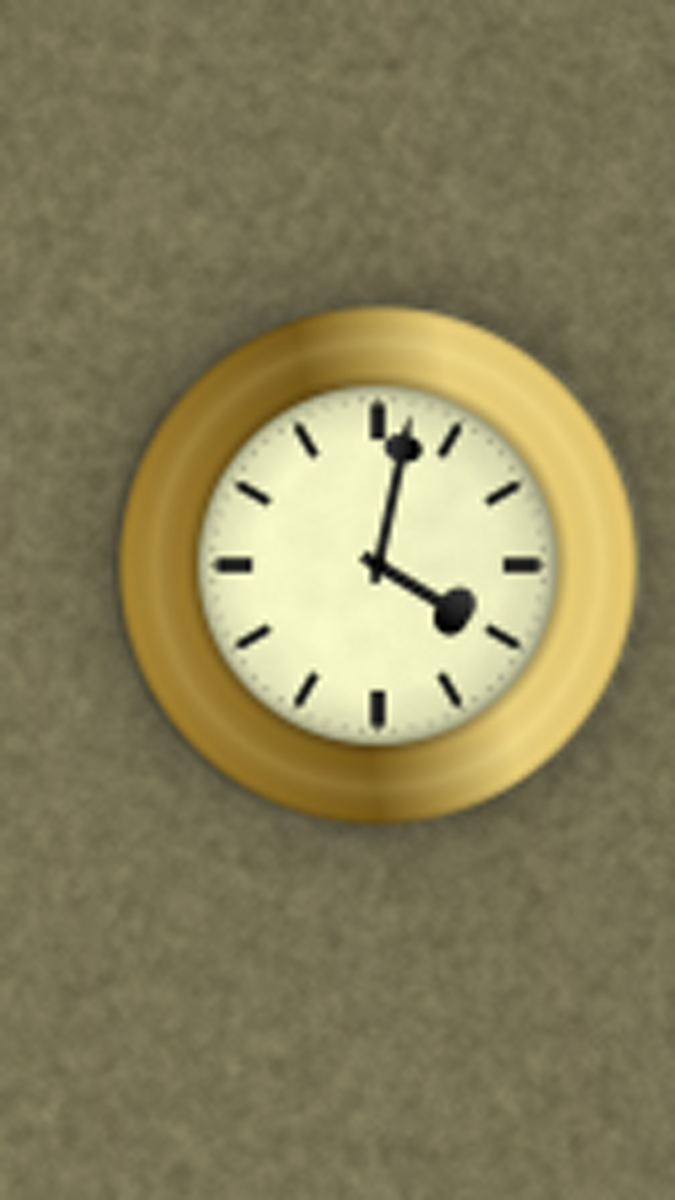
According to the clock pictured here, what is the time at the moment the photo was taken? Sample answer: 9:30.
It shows 4:02
